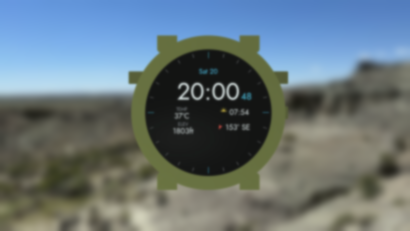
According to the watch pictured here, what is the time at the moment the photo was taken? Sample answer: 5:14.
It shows 20:00
